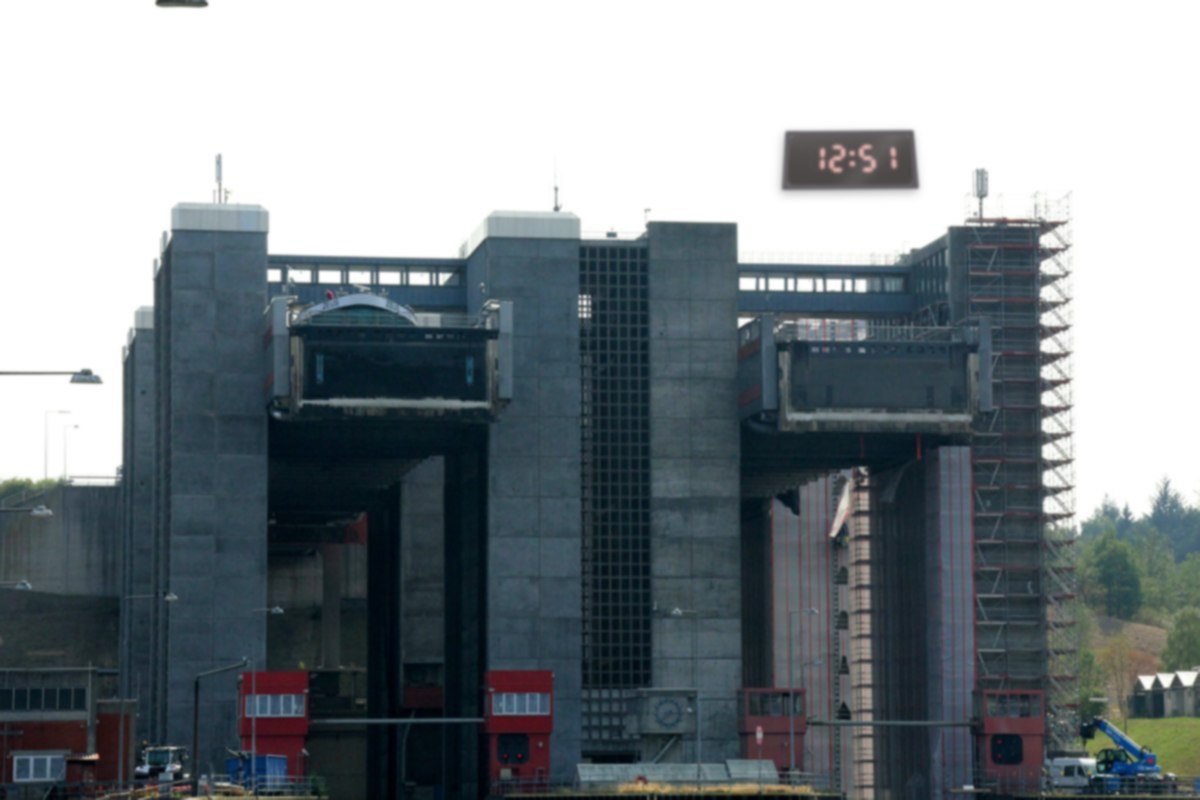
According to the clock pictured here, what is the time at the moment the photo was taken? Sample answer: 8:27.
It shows 12:51
